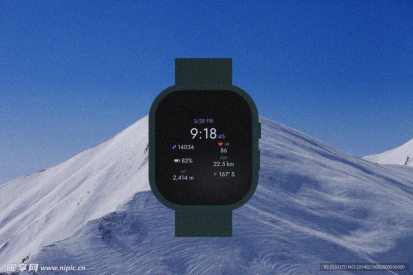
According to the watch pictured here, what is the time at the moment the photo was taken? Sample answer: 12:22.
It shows 9:18
